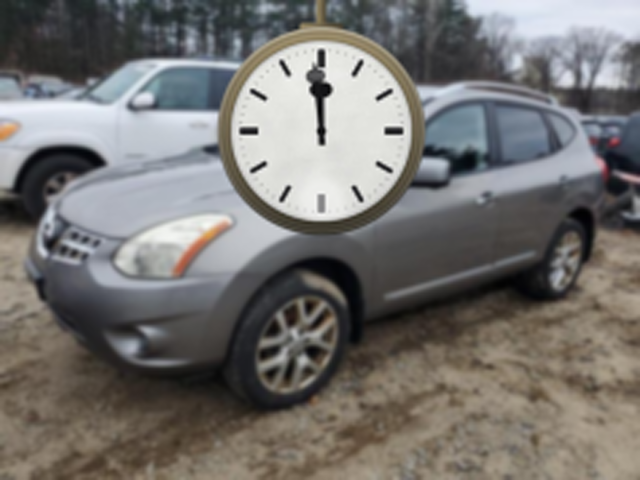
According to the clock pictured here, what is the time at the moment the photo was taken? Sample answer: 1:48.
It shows 11:59
